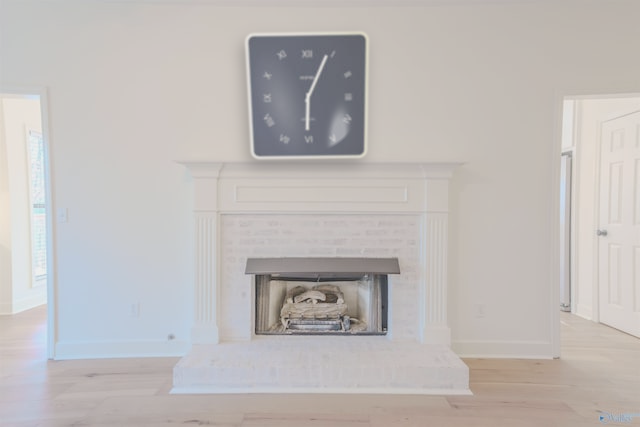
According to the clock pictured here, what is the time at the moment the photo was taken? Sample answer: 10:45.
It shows 6:04
